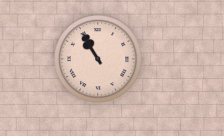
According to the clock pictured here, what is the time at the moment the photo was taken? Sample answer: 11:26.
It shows 10:55
